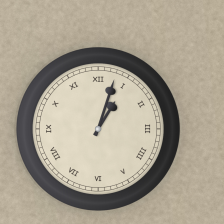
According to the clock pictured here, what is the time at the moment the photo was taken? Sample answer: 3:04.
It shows 1:03
